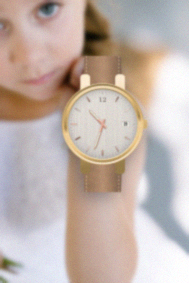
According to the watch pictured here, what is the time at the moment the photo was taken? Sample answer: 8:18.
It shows 10:33
